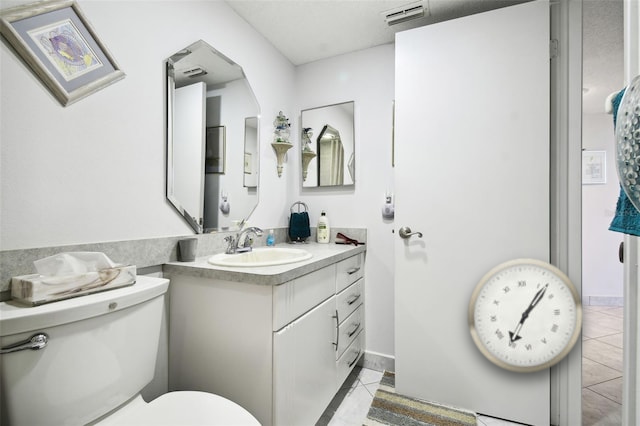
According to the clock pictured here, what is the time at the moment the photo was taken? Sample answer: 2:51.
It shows 7:07
